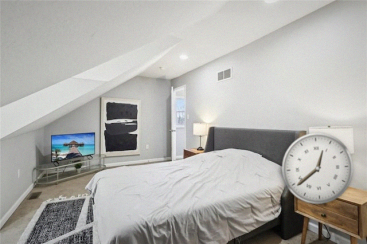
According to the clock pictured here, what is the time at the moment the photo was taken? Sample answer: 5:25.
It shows 12:39
